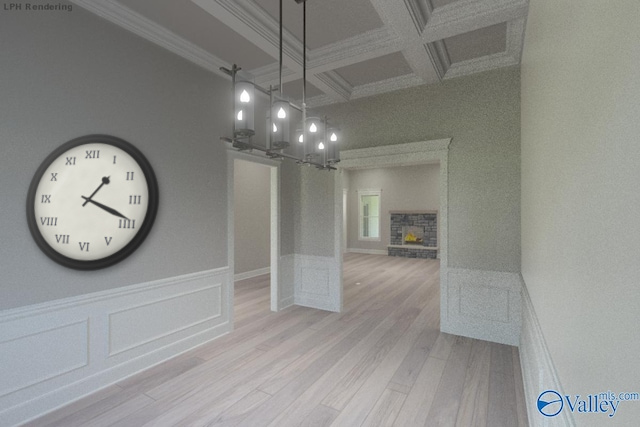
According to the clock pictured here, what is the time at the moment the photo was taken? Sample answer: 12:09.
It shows 1:19
